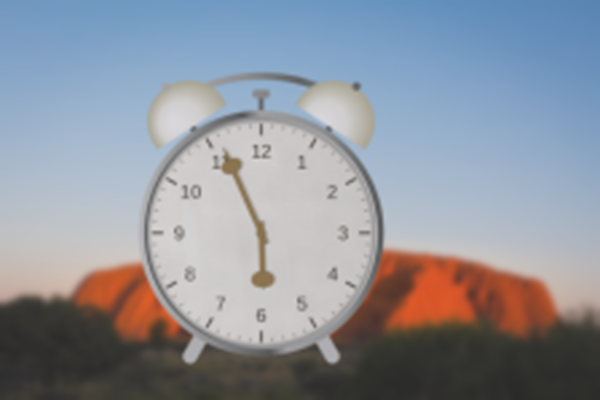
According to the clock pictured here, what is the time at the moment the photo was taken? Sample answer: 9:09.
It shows 5:56
